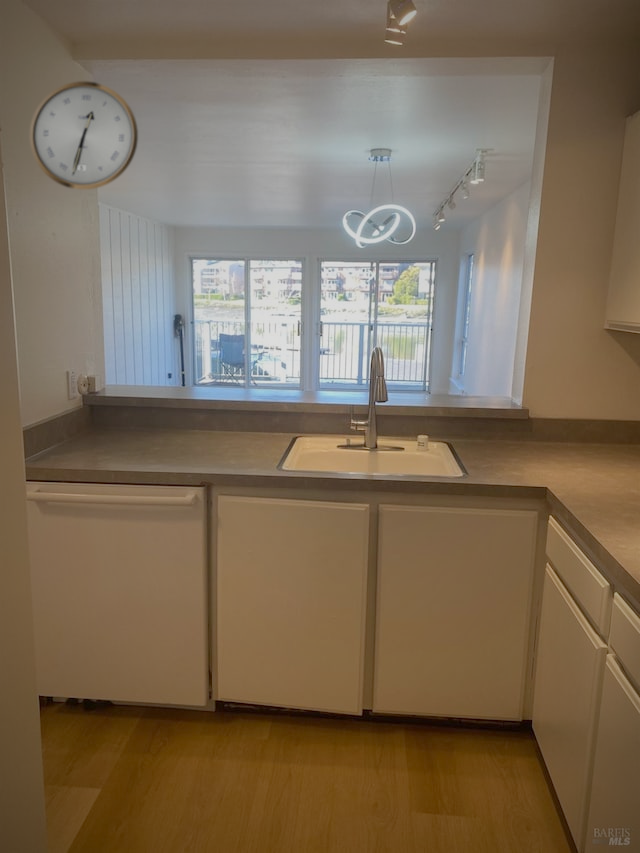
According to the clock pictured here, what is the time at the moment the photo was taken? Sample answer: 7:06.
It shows 12:32
